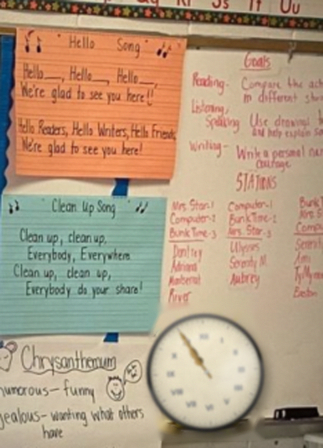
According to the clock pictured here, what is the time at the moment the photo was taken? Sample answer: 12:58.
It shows 10:55
